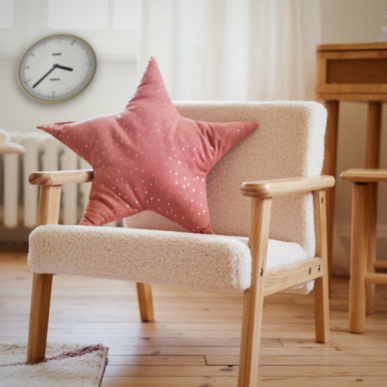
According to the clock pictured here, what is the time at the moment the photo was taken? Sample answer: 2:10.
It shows 3:37
